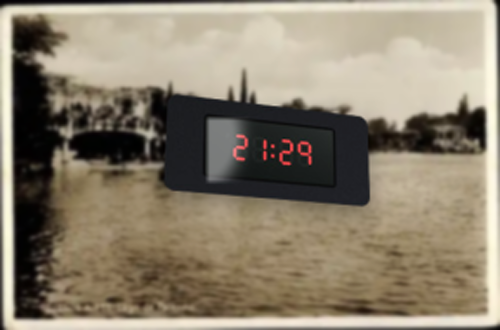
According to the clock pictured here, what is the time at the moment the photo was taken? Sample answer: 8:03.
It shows 21:29
